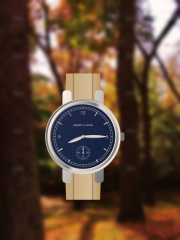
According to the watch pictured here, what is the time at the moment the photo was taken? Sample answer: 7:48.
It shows 8:15
